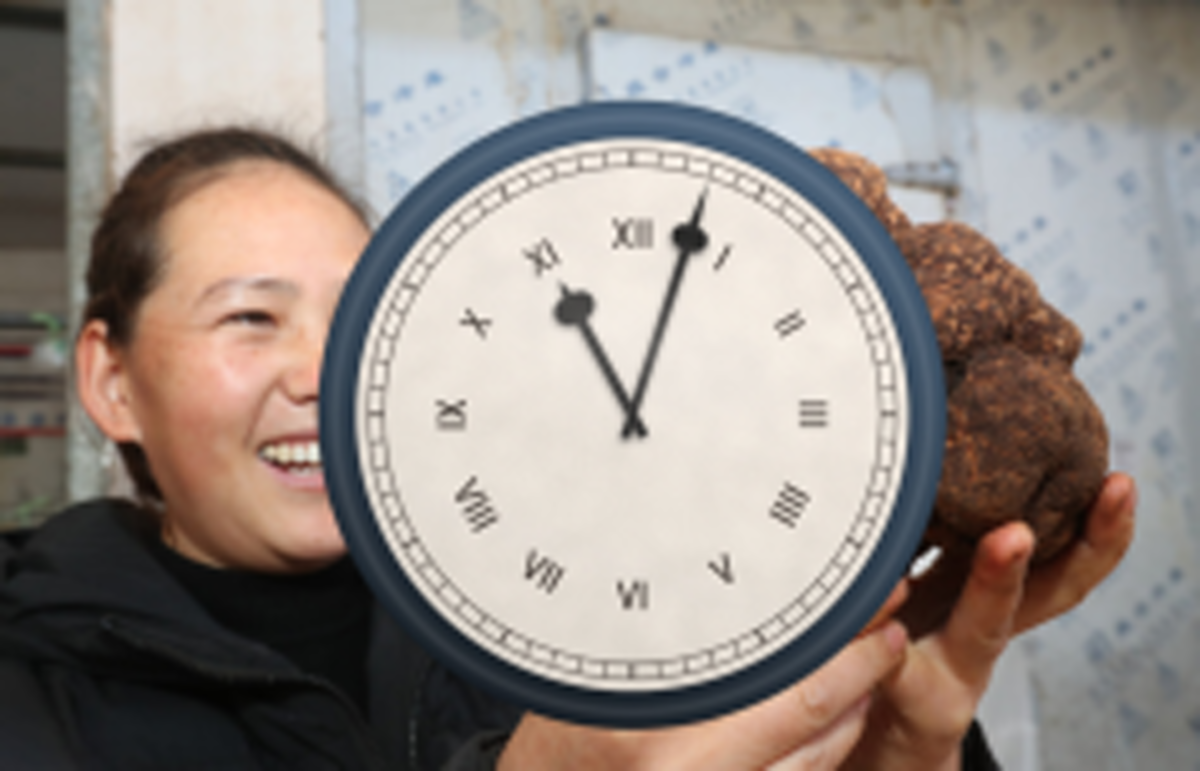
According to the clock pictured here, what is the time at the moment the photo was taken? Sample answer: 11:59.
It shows 11:03
